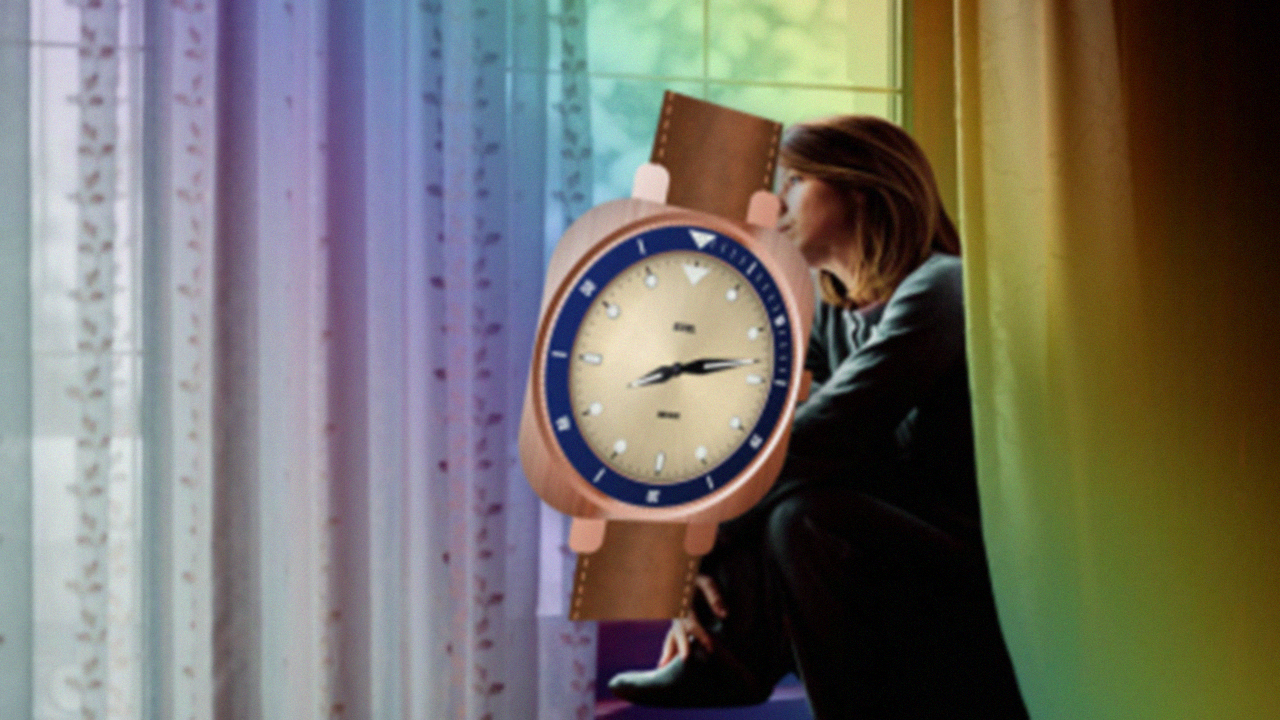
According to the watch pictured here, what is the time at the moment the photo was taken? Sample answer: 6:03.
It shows 8:13
